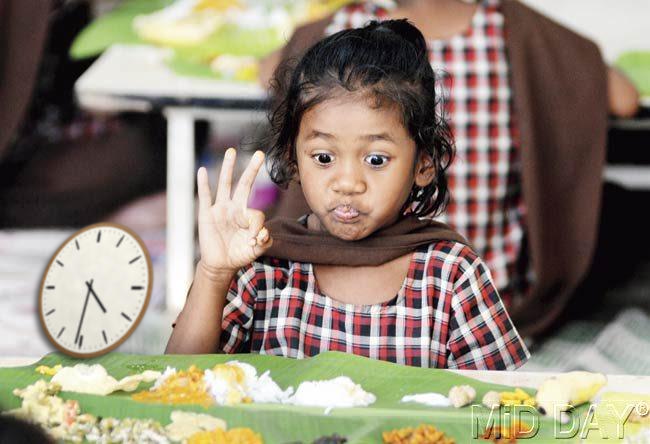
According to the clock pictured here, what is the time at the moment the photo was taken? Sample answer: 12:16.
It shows 4:31
